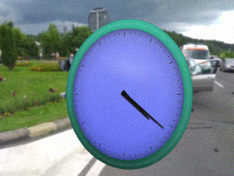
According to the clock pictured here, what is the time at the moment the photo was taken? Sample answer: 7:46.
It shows 4:21
